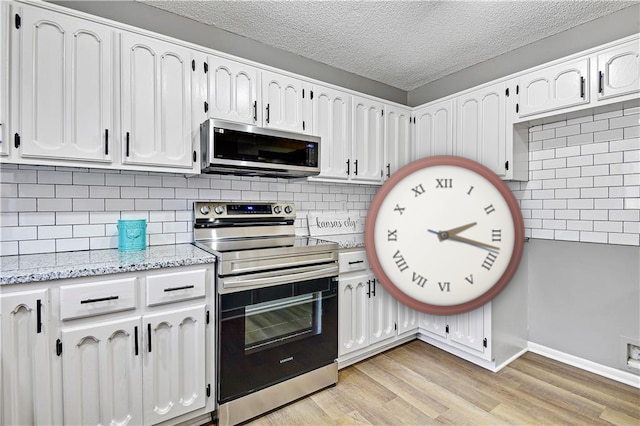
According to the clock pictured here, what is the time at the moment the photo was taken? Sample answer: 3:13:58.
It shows 2:17:18
